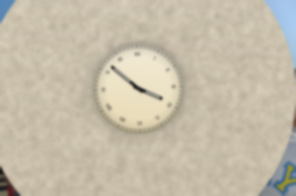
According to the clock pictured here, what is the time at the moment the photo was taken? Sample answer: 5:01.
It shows 3:52
